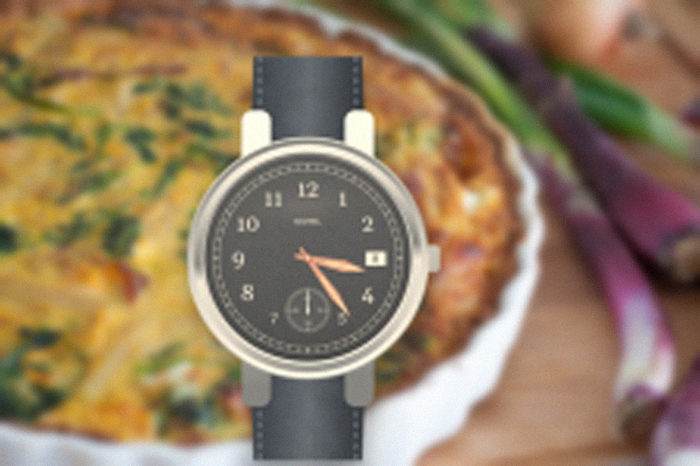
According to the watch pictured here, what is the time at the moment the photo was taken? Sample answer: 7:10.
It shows 3:24
